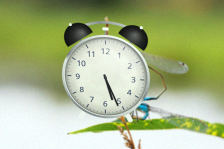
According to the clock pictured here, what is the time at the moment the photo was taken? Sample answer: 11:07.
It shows 5:26
